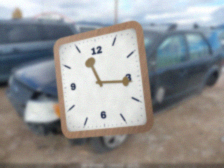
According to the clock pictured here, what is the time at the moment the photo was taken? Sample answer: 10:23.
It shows 11:16
